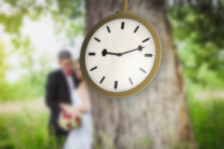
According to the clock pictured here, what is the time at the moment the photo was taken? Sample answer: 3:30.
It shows 9:12
